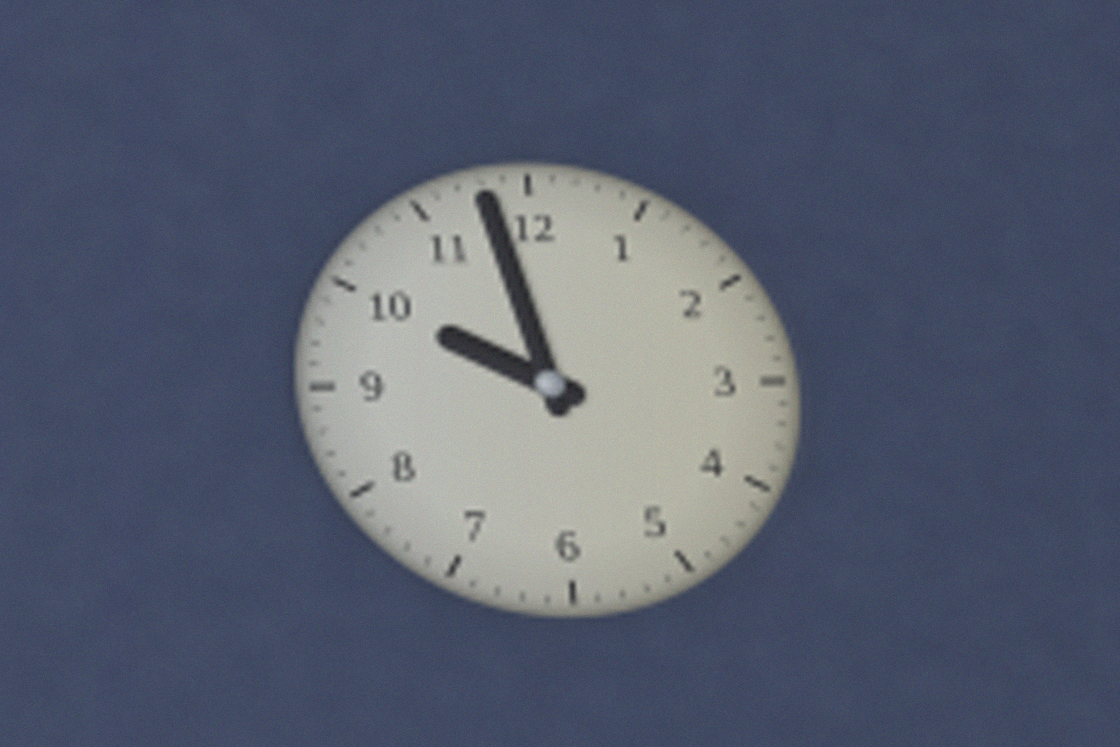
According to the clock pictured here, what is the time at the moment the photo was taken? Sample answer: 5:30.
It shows 9:58
